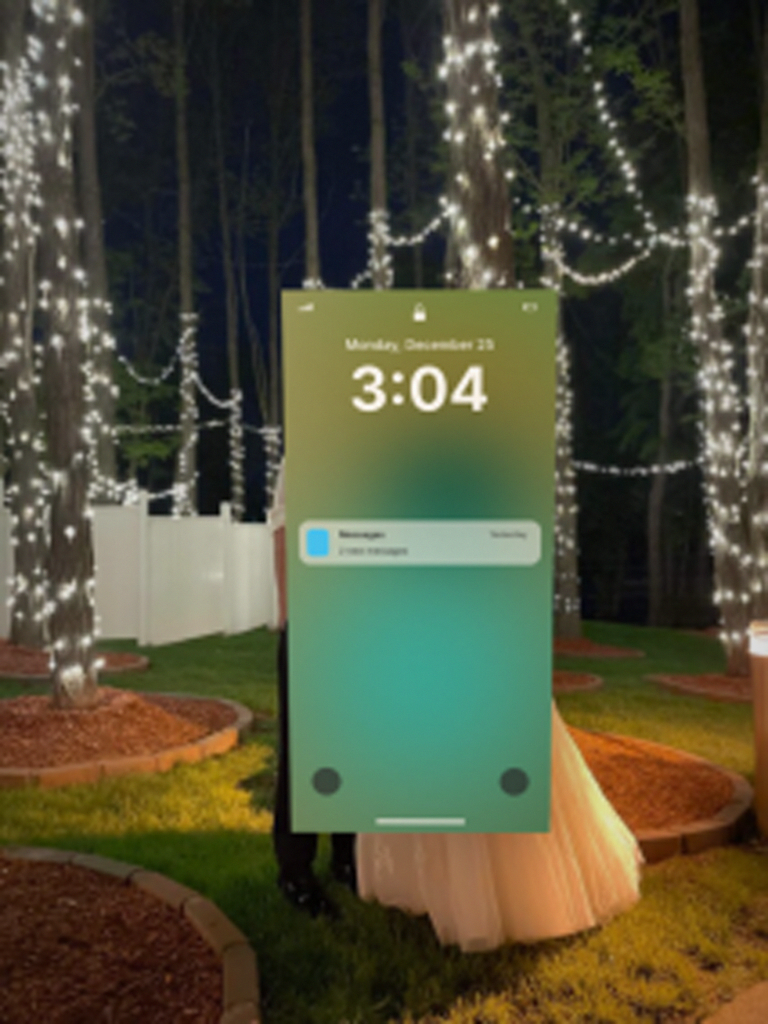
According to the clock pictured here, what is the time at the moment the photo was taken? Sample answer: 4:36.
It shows 3:04
